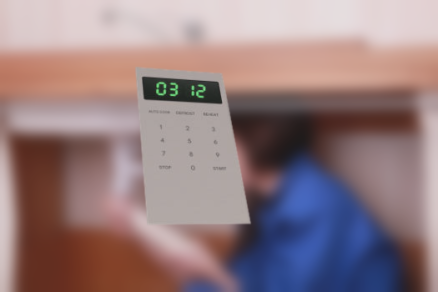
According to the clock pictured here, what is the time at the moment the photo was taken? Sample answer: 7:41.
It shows 3:12
